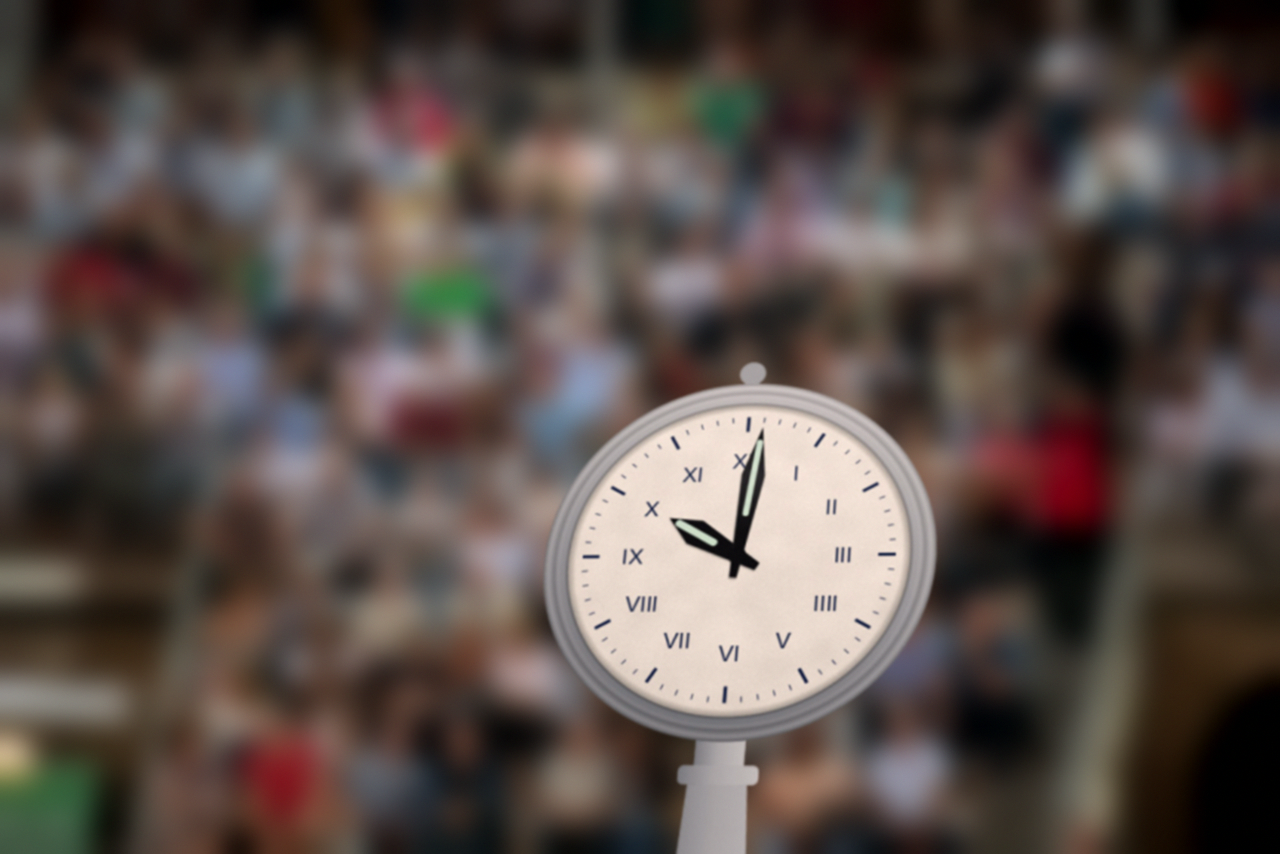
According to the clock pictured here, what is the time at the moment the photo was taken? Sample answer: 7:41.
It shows 10:01
